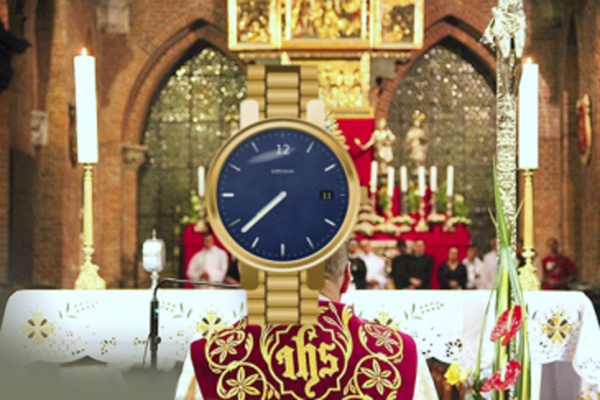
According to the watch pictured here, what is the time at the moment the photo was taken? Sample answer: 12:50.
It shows 7:38
